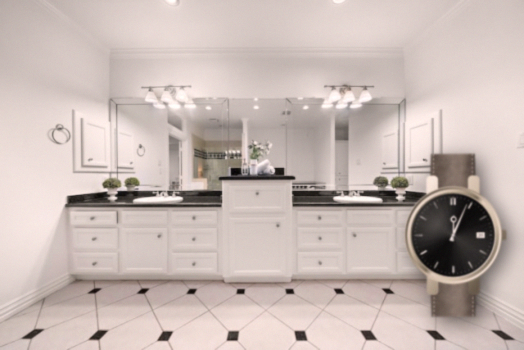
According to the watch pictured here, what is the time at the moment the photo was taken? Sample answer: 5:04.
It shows 12:04
